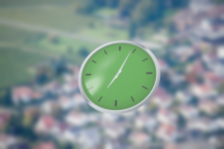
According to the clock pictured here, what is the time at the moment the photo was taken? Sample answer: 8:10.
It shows 7:04
